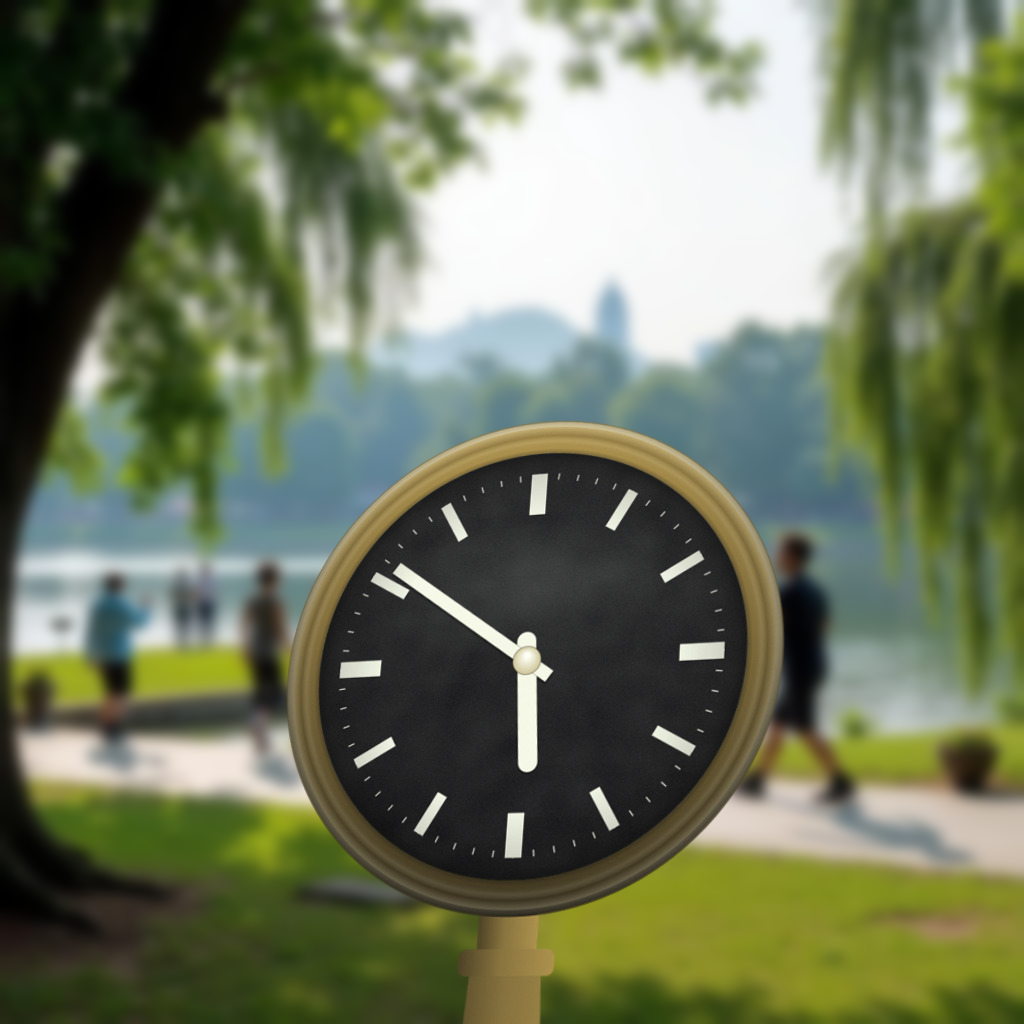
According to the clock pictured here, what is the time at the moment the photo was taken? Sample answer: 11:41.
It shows 5:51
